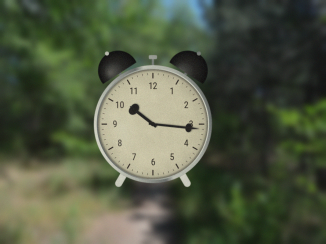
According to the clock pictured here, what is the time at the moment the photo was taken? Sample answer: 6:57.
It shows 10:16
